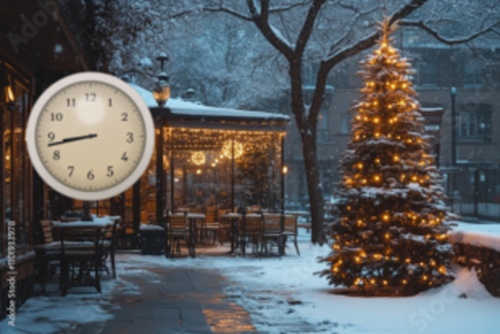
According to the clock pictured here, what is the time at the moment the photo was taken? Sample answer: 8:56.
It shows 8:43
